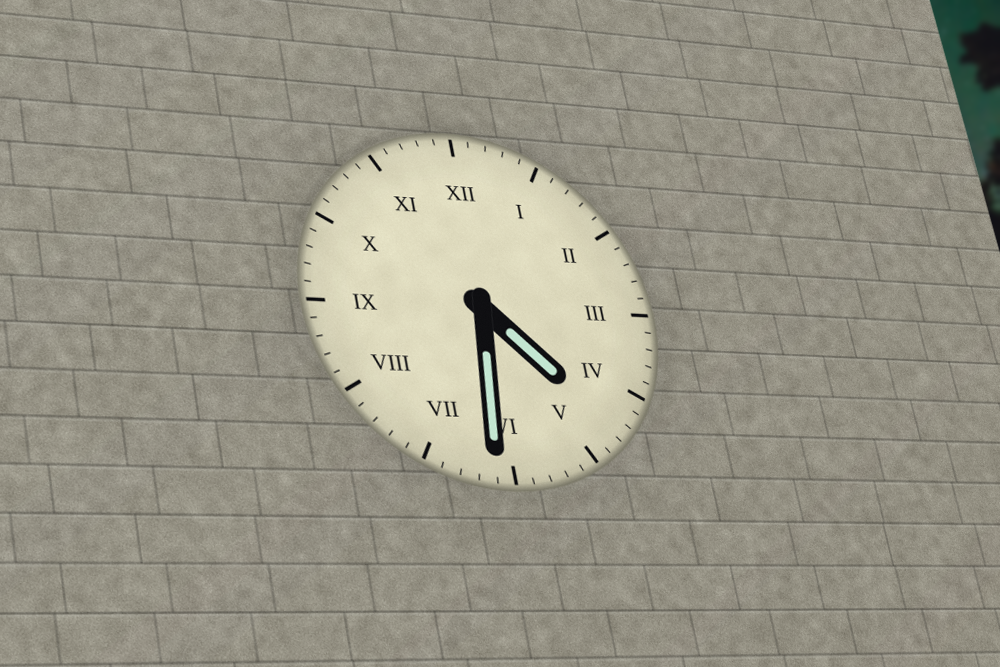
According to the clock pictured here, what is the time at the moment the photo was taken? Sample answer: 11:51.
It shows 4:31
